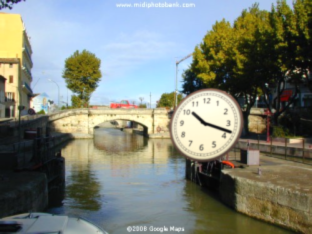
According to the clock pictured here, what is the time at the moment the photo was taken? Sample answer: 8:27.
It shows 10:18
